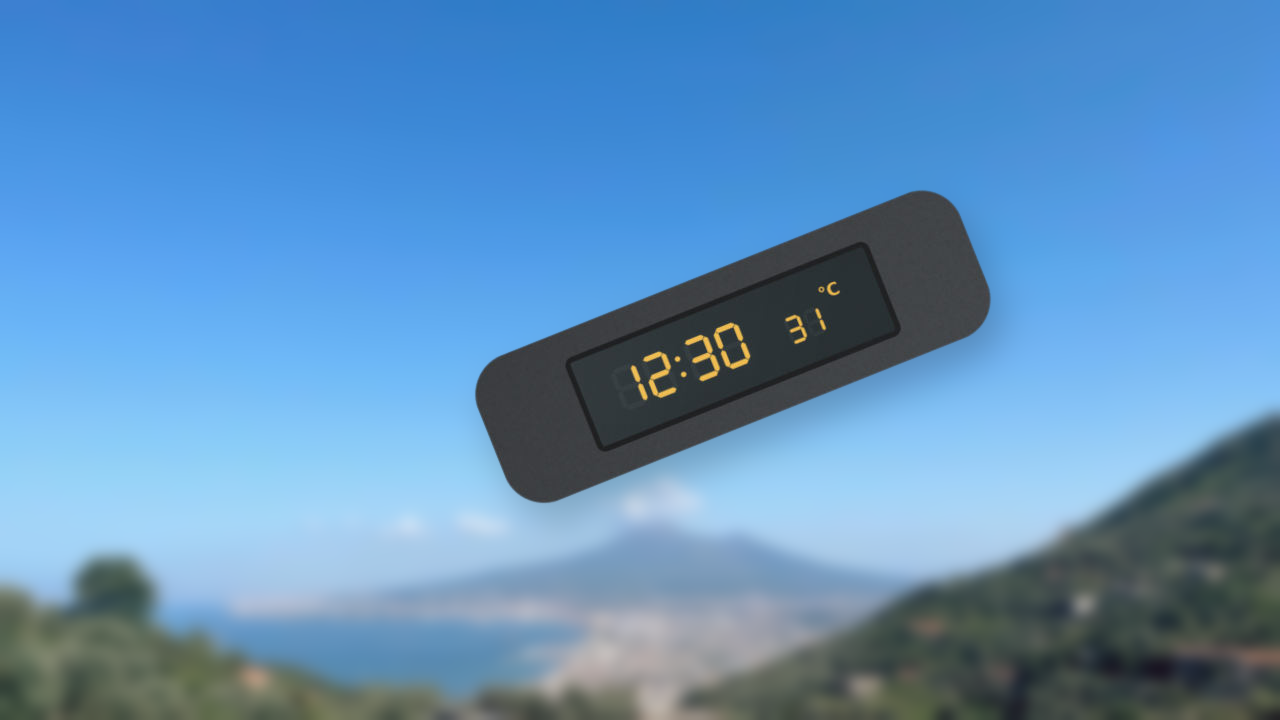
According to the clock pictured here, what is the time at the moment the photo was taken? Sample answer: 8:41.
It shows 12:30
